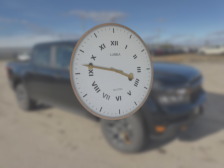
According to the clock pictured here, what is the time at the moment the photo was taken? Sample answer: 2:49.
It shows 3:47
